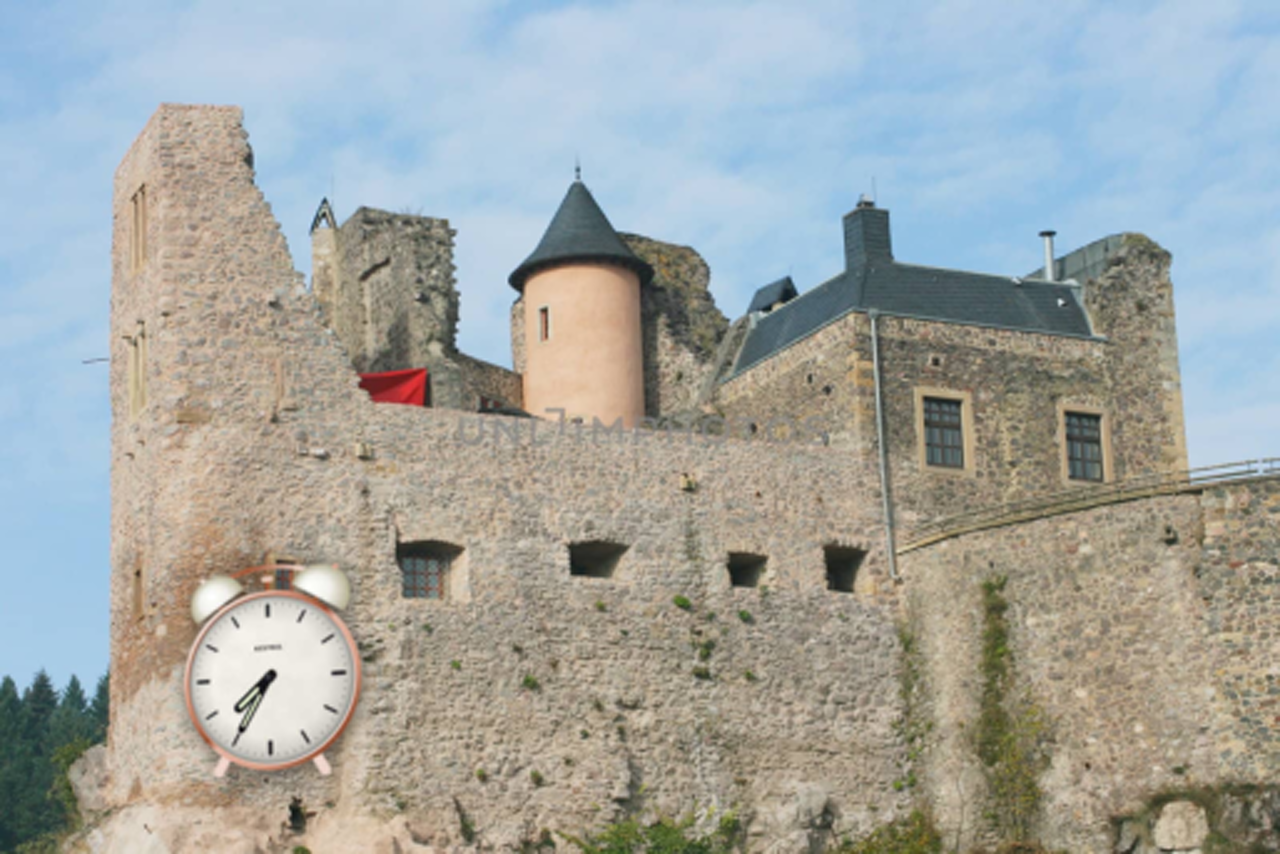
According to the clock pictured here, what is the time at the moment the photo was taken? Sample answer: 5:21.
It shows 7:35
